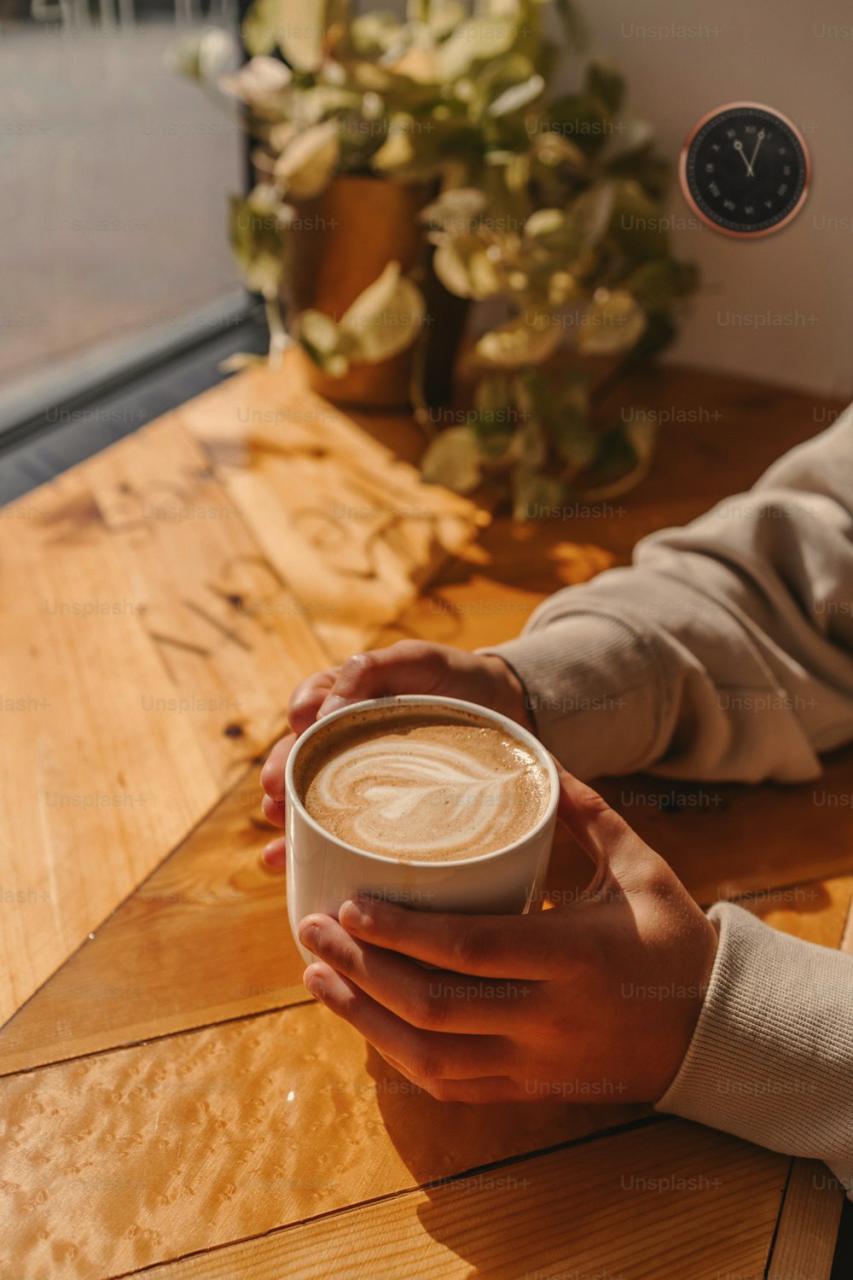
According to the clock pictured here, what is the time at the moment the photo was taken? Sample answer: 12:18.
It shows 11:03
